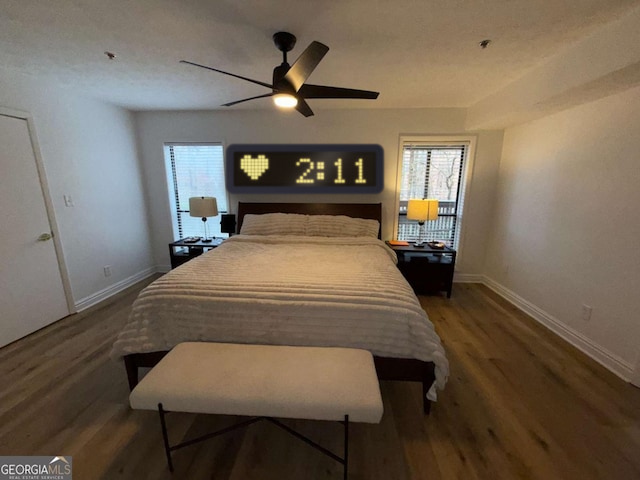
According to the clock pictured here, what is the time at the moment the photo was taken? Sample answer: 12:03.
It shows 2:11
